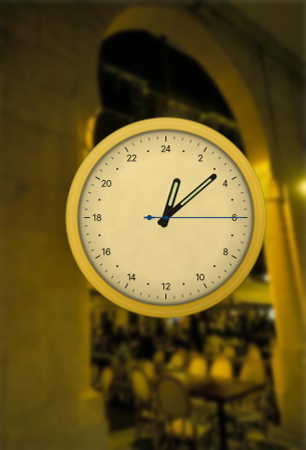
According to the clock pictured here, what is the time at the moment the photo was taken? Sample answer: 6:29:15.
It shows 1:08:15
